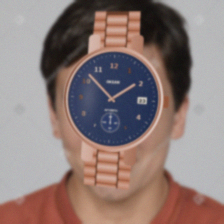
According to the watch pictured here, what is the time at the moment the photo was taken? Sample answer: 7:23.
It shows 1:52
